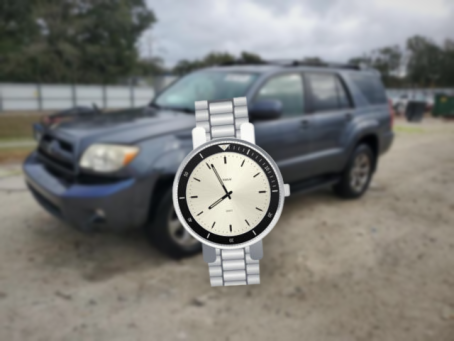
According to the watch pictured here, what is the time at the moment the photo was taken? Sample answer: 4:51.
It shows 7:56
